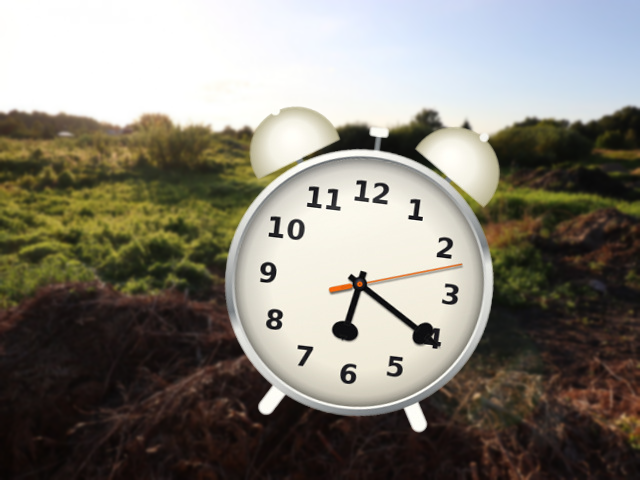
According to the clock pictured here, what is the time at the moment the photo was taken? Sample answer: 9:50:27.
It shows 6:20:12
